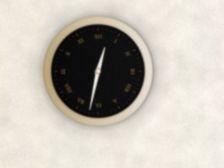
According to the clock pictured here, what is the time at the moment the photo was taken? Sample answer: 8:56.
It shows 12:32
